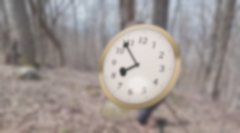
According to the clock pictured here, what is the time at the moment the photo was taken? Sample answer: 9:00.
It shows 7:53
